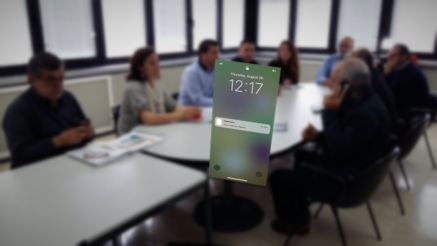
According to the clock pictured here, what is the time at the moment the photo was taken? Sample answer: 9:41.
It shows 12:17
